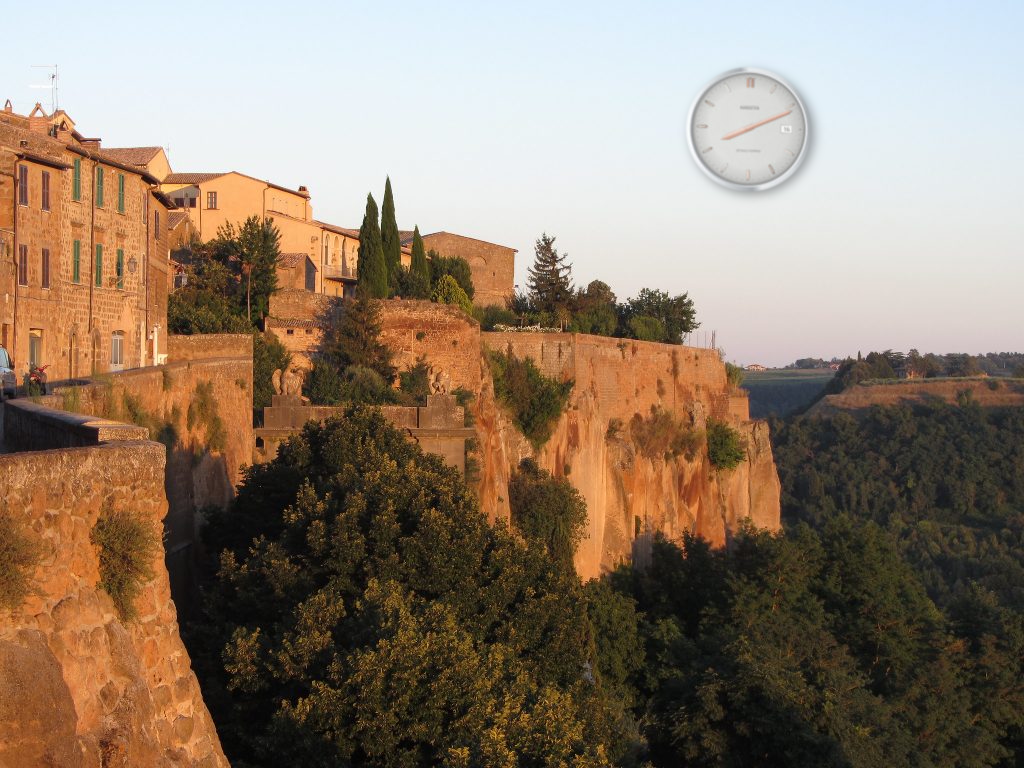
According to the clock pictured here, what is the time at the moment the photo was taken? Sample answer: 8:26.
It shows 8:11
